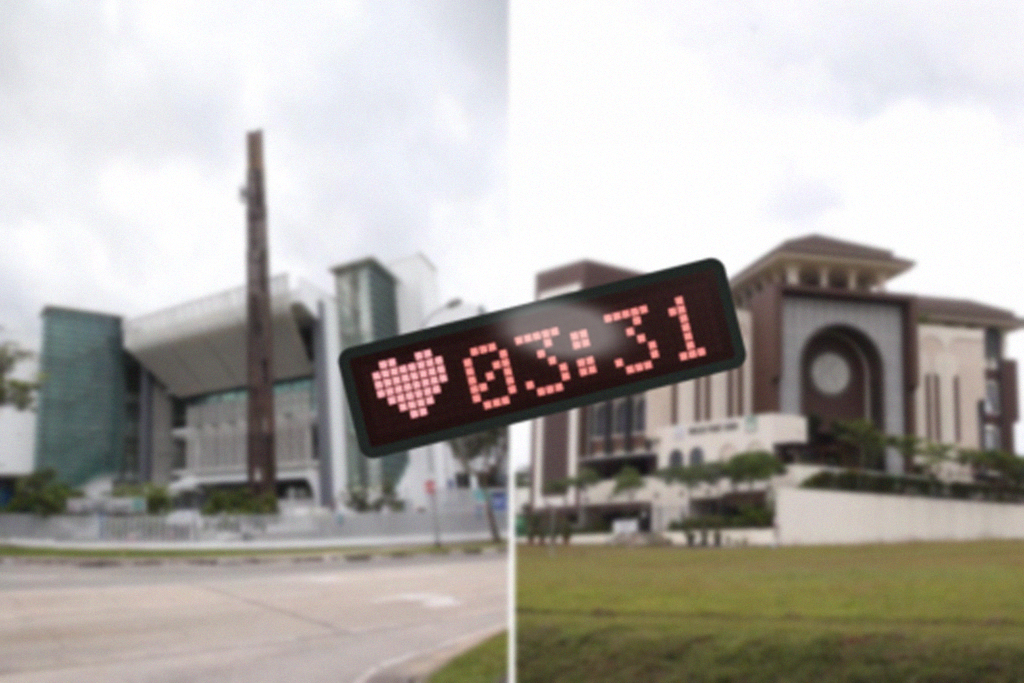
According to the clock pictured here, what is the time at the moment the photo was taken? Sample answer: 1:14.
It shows 3:31
